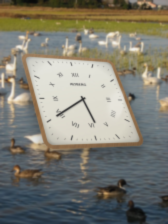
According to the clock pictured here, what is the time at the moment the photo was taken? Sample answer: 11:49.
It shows 5:40
